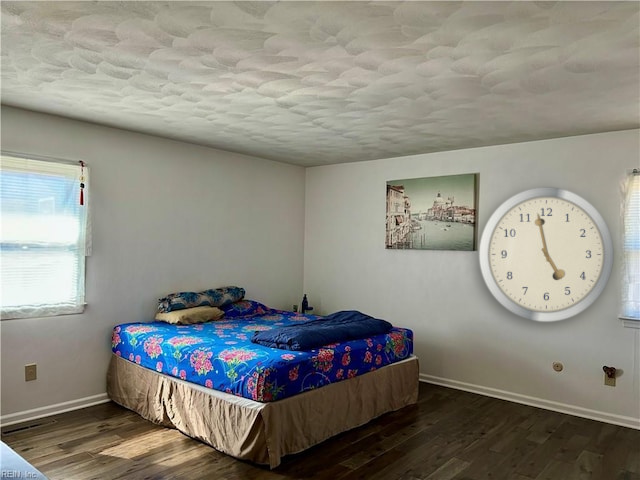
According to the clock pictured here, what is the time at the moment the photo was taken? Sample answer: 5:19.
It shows 4:58
